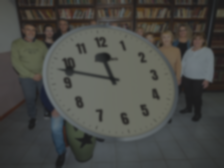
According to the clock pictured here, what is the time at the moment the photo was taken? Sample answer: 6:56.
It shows 11:48
